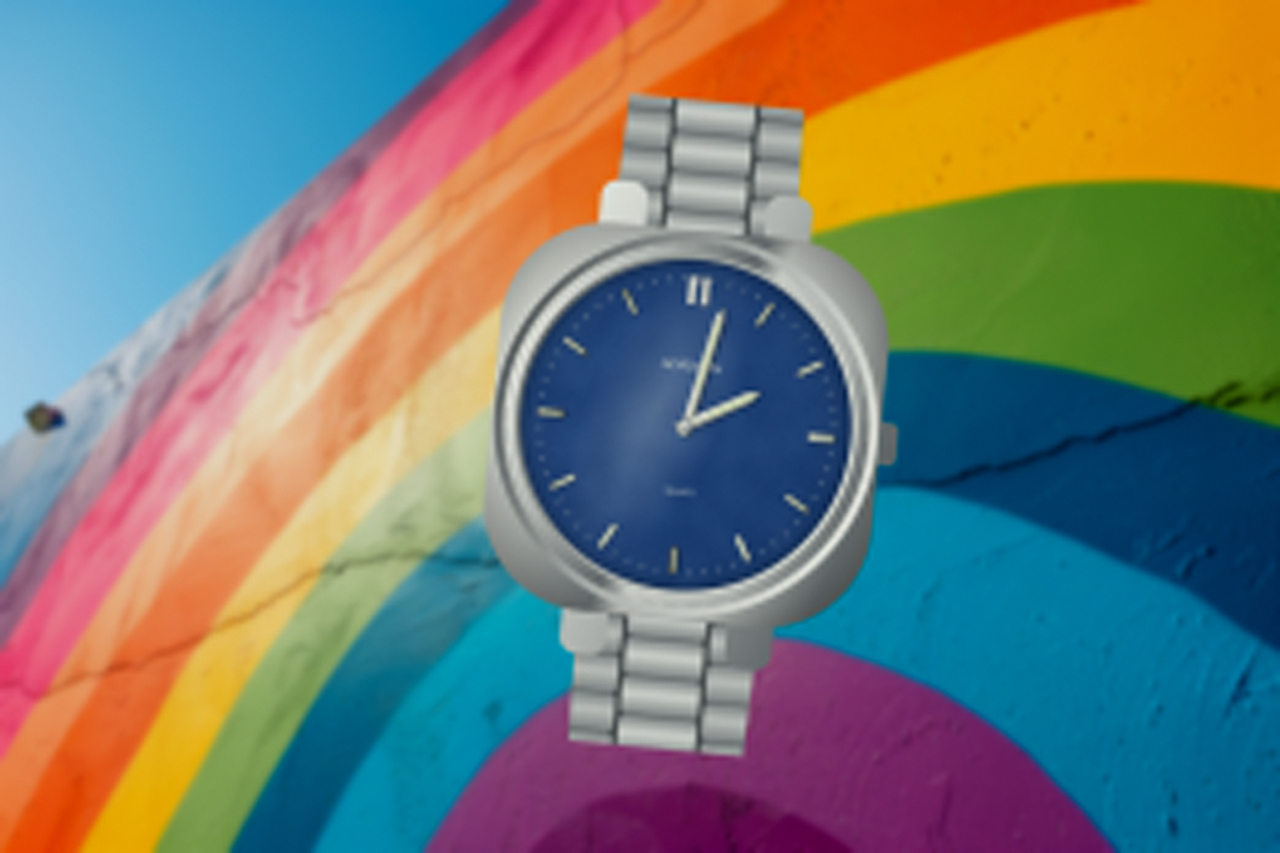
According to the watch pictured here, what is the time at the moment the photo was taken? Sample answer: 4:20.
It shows 2:02
